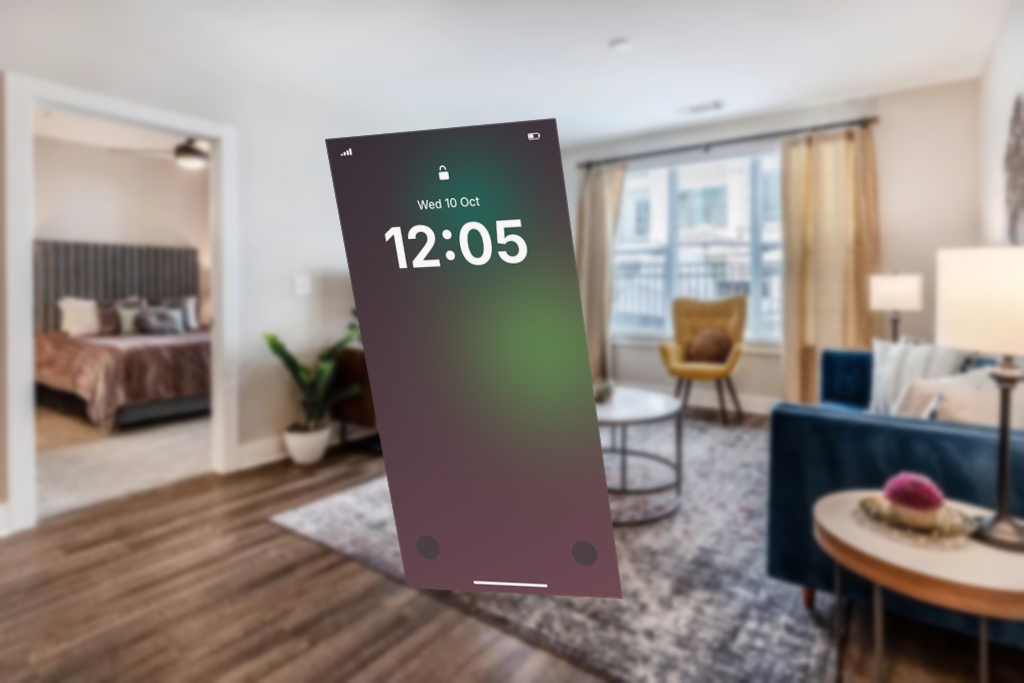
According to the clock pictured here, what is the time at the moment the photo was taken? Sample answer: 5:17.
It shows 12:05
